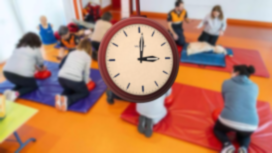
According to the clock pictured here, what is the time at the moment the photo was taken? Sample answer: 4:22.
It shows 3:01
